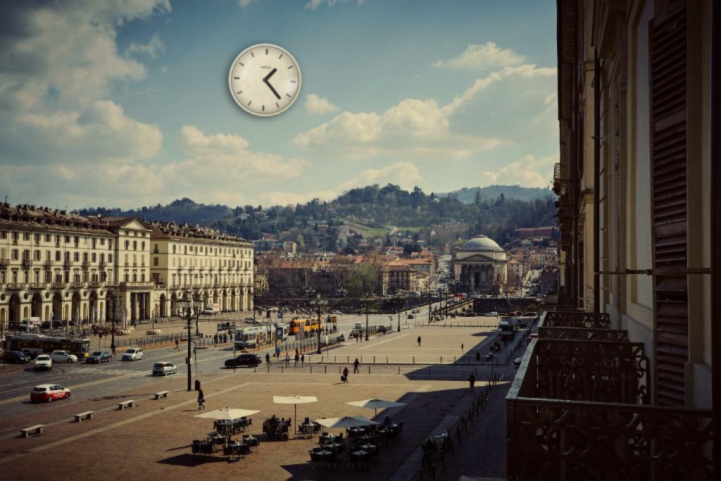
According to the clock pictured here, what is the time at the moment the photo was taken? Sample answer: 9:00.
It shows 1:23
